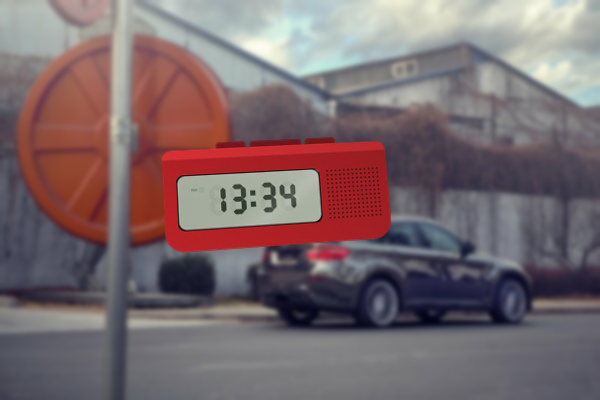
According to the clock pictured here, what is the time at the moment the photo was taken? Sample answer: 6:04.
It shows 13:34
